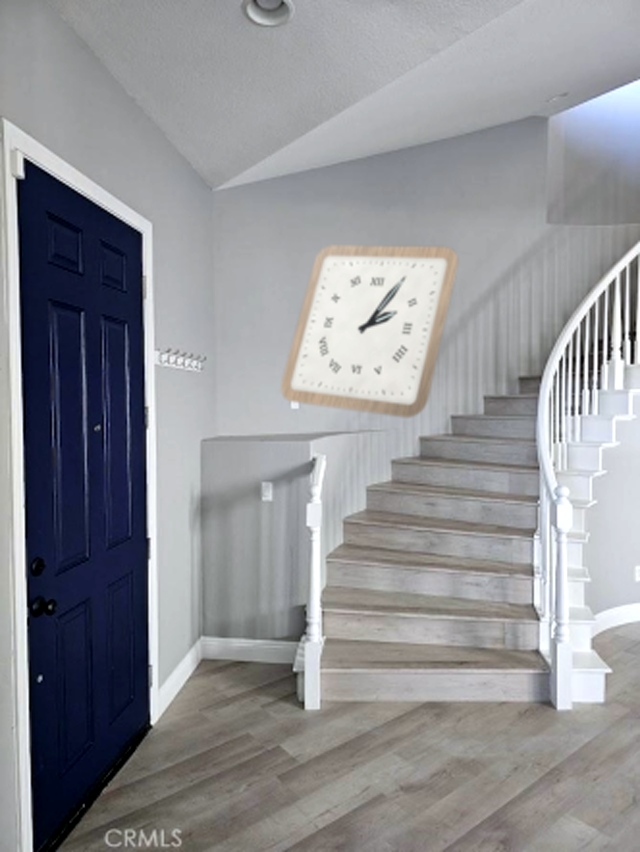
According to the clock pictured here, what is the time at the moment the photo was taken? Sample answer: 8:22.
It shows 2:05
